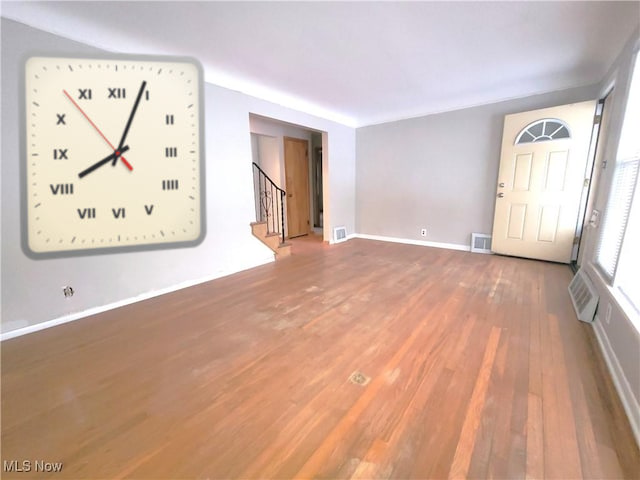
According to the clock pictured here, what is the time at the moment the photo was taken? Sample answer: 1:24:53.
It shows 8:03:53
